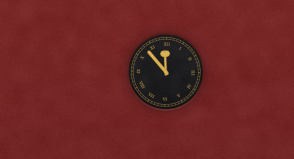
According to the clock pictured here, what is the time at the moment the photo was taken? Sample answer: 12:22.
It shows 11:53
